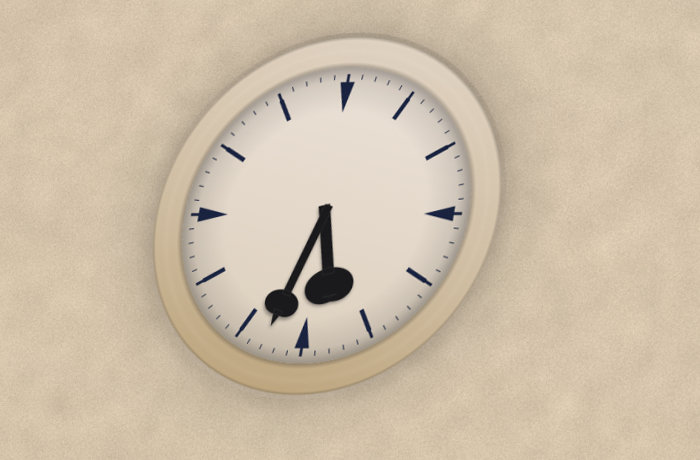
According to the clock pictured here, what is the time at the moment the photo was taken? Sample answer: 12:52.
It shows 5:33
